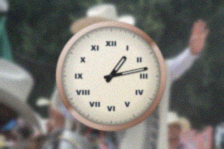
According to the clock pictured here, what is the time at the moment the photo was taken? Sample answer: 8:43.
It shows 1:13
